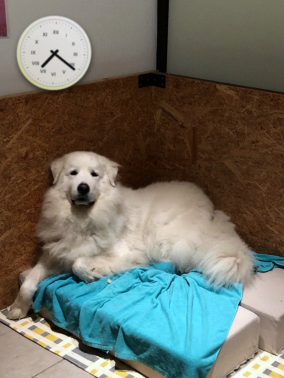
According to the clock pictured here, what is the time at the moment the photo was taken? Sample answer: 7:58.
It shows 7:21
